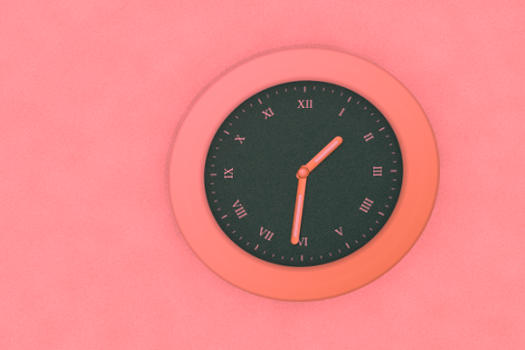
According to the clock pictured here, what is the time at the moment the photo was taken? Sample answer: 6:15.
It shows 1:31
